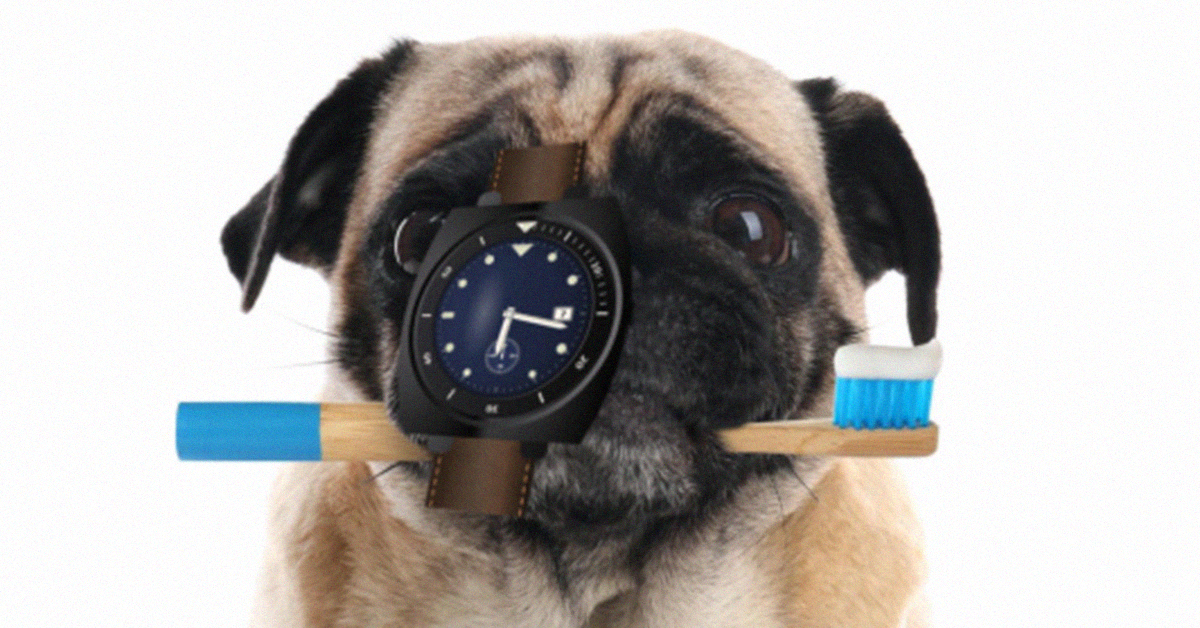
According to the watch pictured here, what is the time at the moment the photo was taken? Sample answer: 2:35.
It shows 6:17
